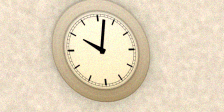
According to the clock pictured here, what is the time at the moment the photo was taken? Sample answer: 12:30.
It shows 10:02
